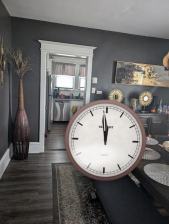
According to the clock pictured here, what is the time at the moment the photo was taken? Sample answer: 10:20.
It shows 11:59
